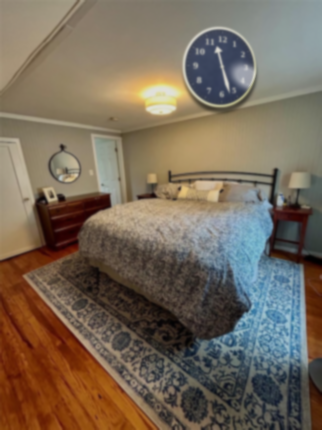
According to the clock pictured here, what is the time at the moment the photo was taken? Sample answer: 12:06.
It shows 11:27
